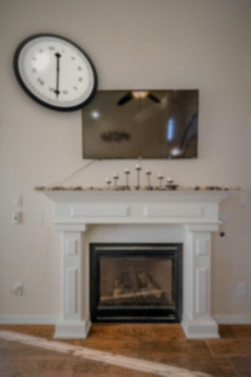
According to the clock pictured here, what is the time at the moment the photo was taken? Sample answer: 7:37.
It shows 12:33
